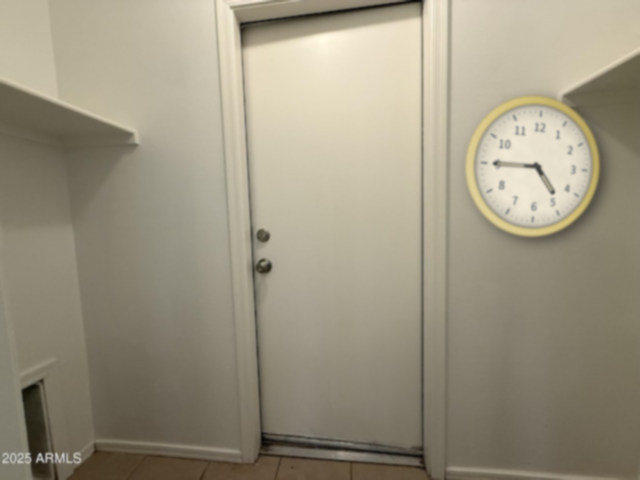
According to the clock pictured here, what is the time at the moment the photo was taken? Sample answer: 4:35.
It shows 4:45
